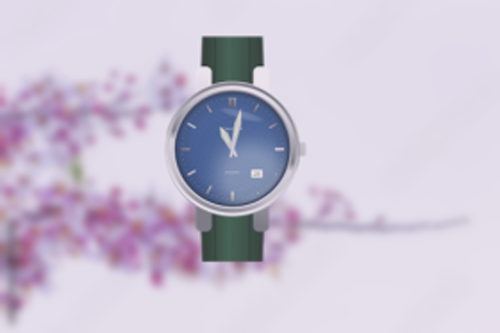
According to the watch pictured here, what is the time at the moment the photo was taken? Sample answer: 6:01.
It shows 11:02
